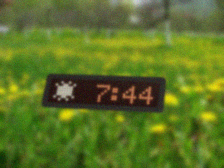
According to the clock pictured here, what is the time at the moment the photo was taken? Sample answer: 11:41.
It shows 7:44
